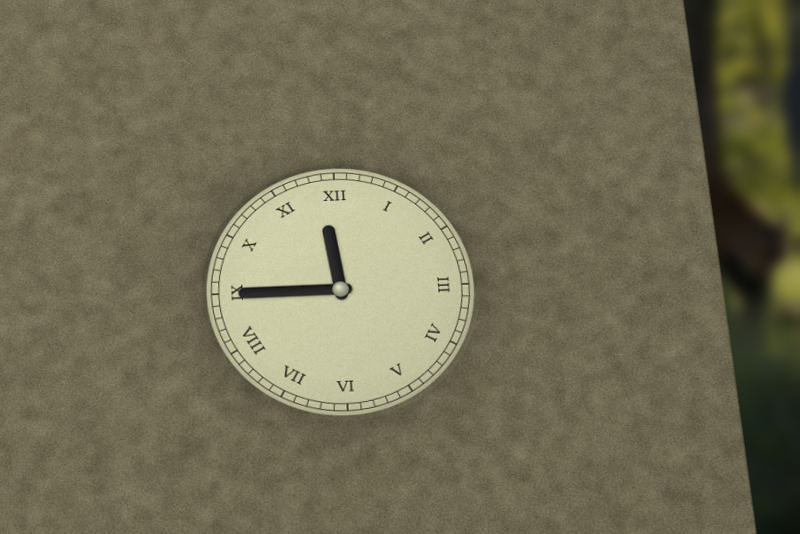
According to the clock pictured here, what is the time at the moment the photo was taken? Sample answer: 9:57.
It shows 11:45
